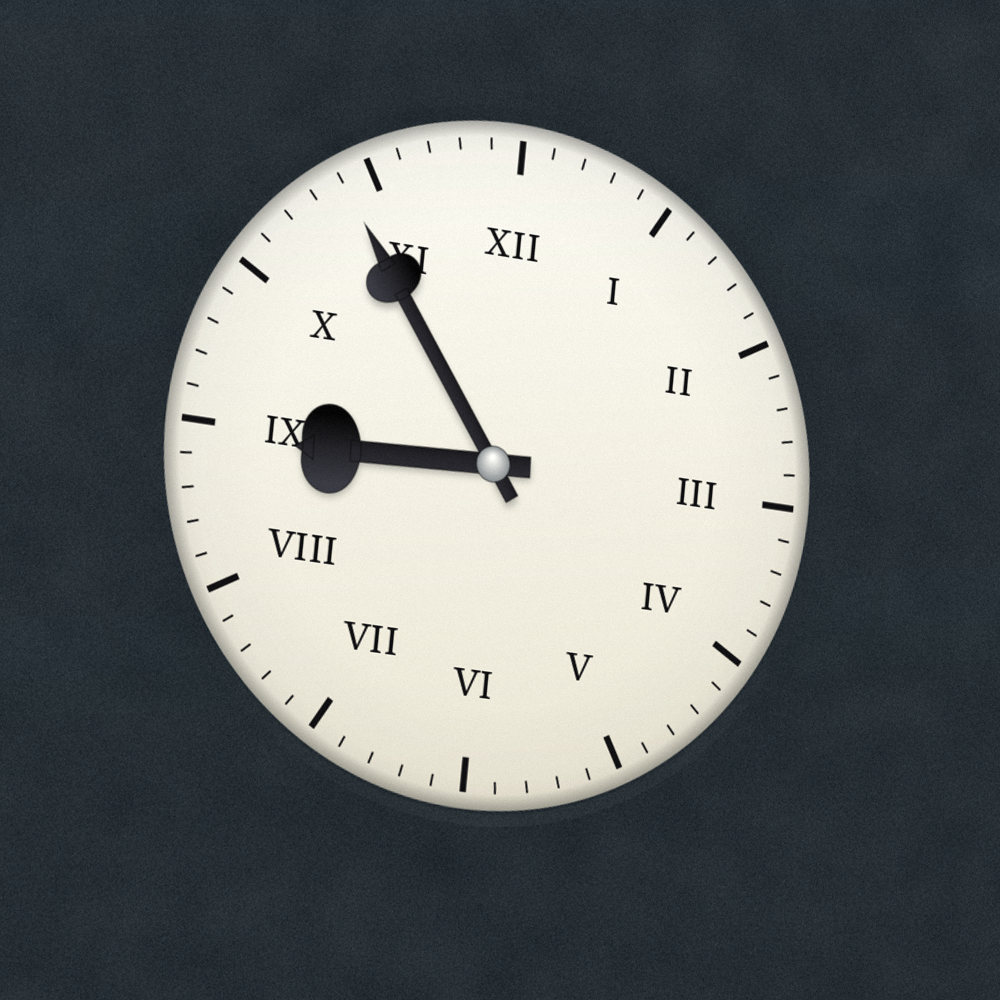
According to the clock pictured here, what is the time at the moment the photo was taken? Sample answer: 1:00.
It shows 8:54
